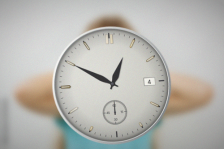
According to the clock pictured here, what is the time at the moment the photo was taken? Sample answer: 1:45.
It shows 12:50
